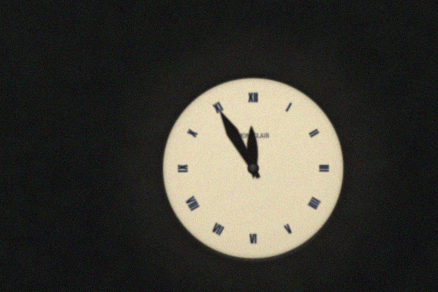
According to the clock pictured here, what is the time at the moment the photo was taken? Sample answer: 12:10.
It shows 11:55
